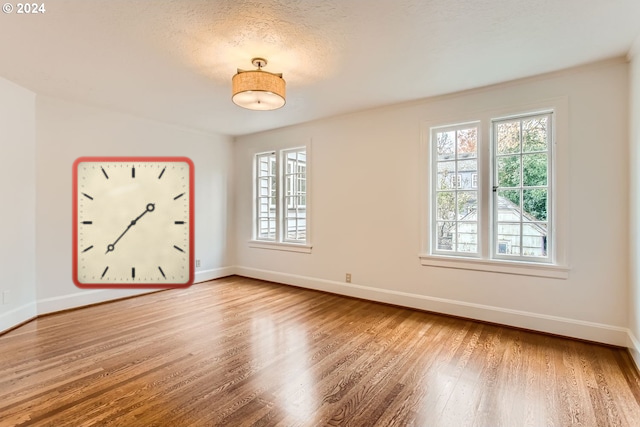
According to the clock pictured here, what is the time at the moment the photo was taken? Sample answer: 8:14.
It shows 1:37
